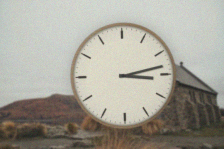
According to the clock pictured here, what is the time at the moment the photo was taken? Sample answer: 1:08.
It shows 3:13
